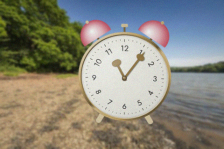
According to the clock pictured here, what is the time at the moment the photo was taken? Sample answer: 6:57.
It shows 11:06
